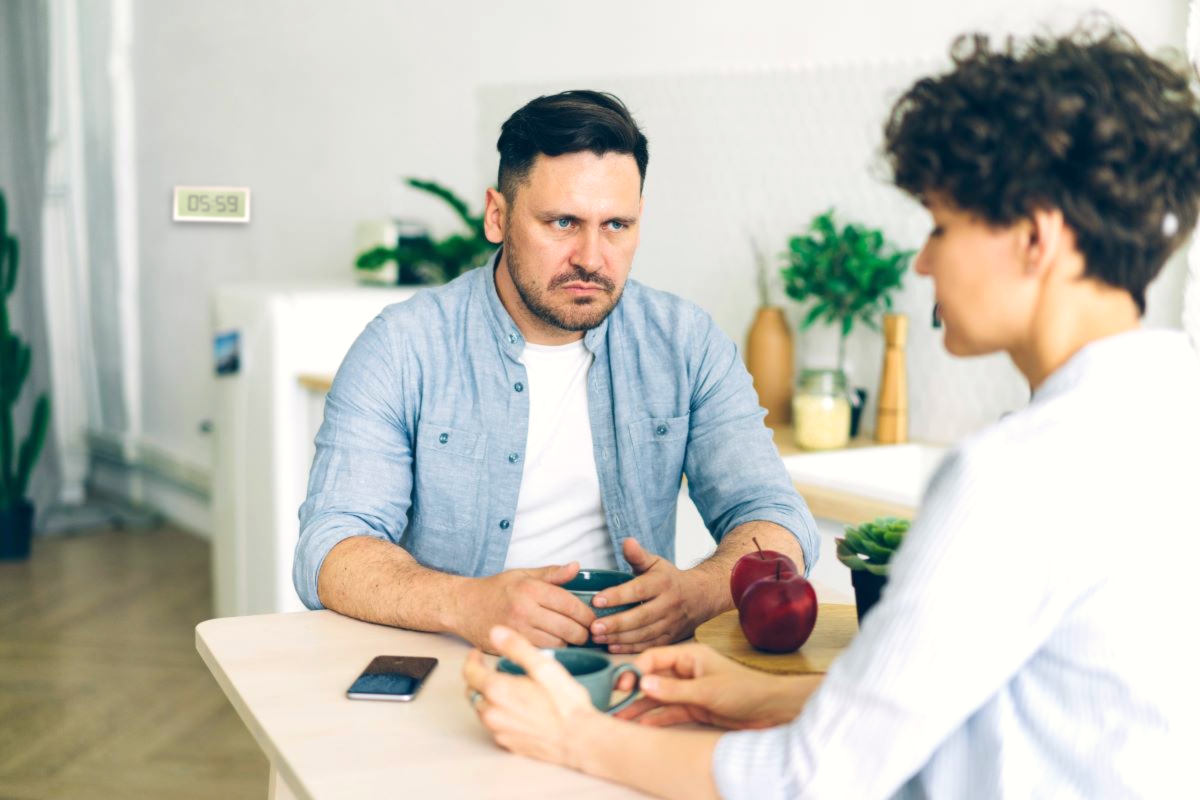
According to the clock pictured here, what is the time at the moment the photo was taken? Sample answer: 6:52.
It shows 5:59
